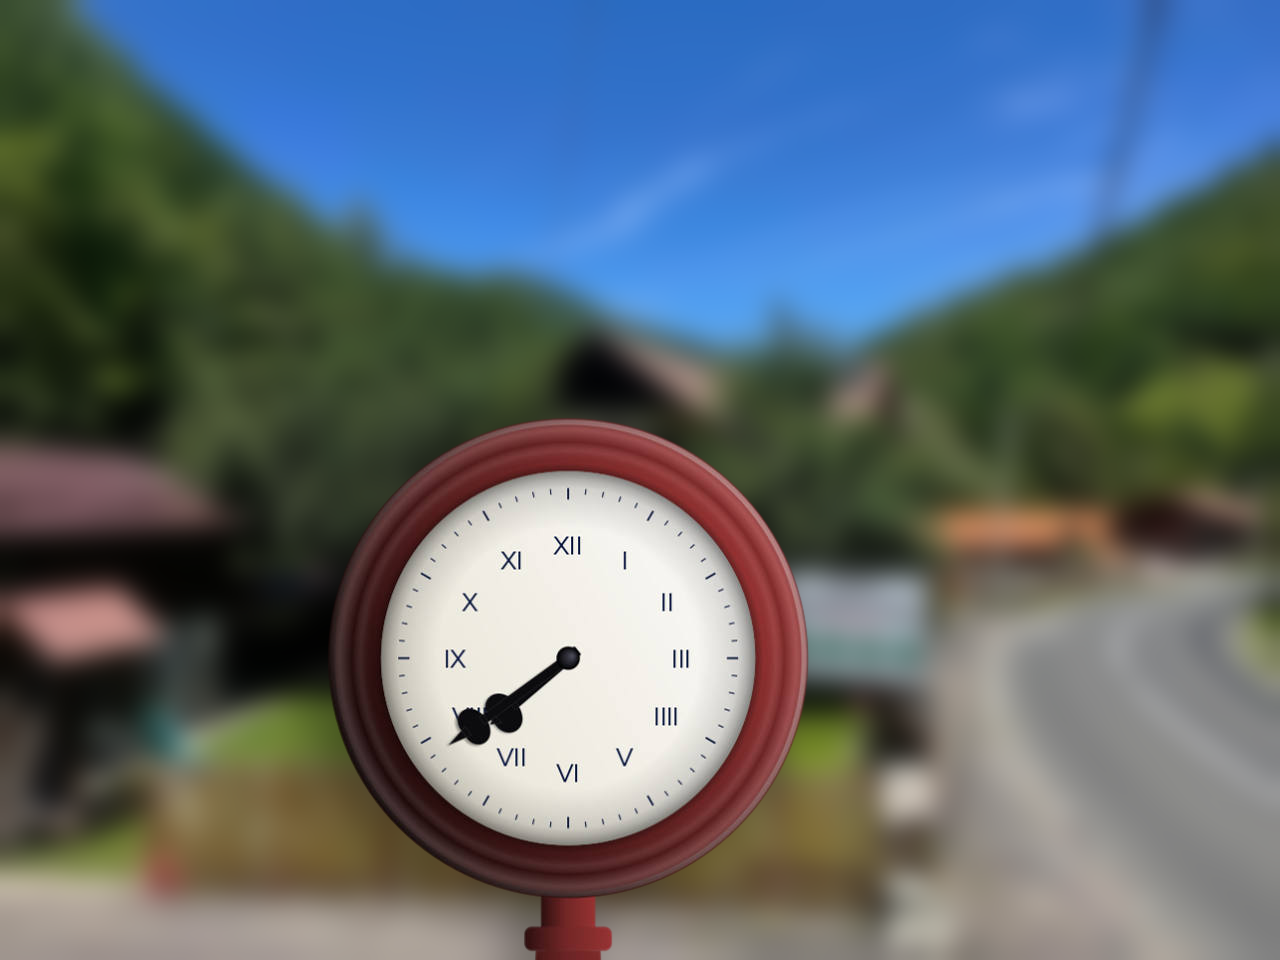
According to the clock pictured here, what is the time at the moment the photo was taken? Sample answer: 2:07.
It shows 7:39
